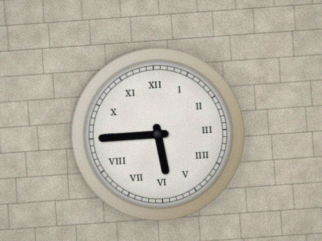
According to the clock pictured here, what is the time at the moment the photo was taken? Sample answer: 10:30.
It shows 5:45
